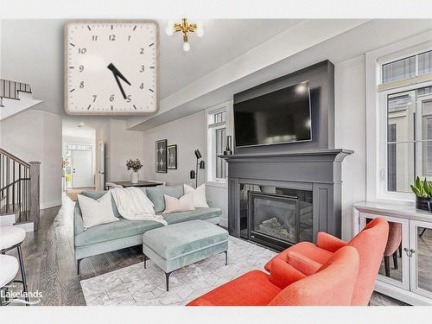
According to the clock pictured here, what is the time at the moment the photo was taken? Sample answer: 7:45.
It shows 4:26
